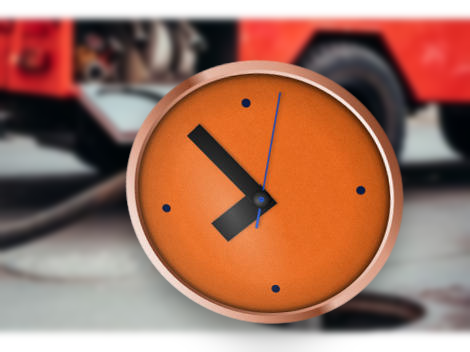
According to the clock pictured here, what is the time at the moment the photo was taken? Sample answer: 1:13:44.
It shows 7:54:03
